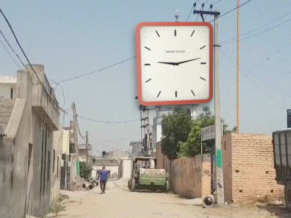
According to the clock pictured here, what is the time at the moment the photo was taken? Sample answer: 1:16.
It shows 9:13
